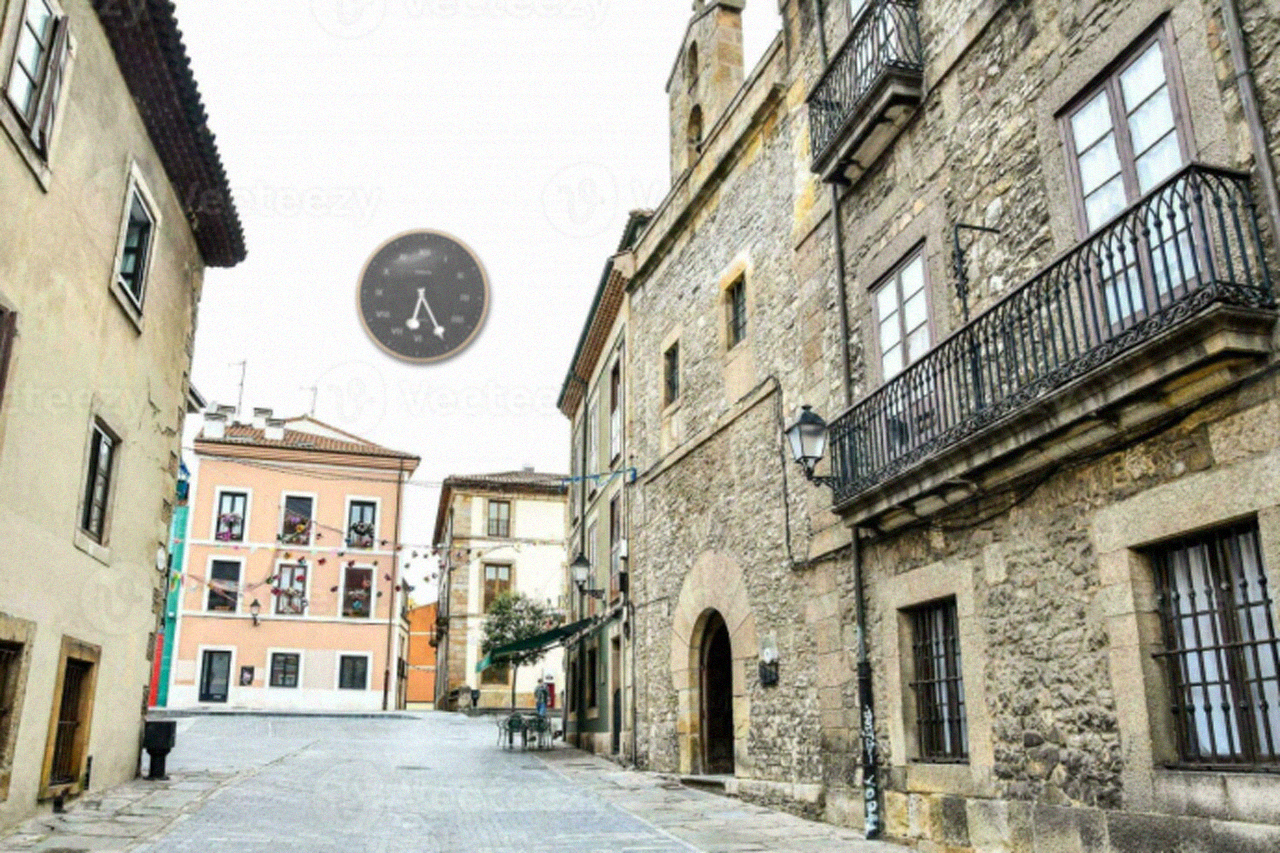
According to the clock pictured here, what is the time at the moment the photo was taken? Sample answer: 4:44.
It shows 6:25
